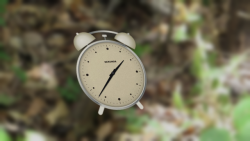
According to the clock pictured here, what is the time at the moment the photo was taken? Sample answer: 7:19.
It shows 1:37
